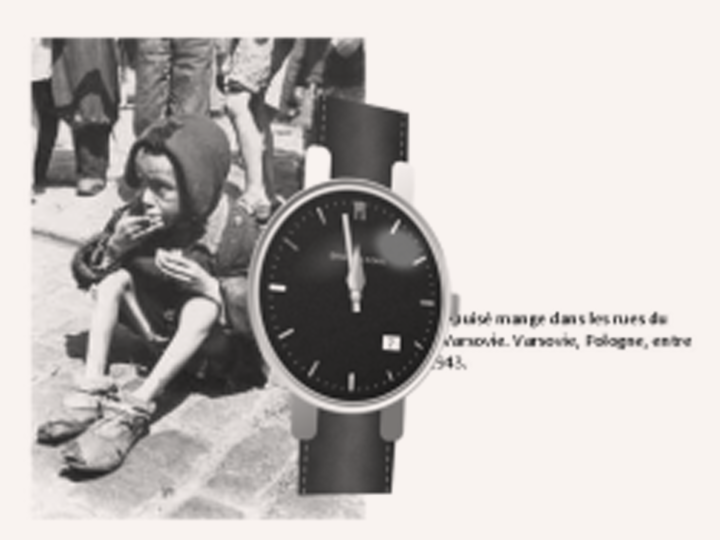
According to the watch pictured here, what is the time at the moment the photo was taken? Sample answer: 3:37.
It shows 11:58
